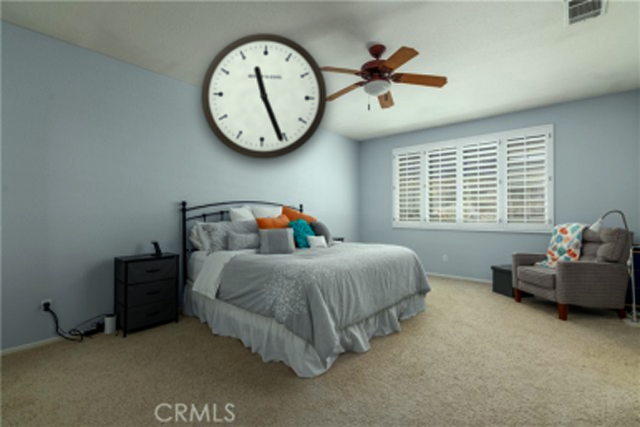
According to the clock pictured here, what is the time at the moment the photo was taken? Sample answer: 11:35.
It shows 11:26
